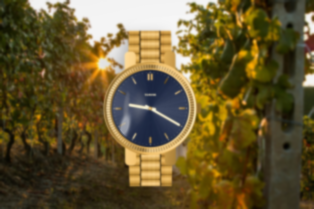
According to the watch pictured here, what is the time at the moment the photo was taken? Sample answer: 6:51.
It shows 9:20
